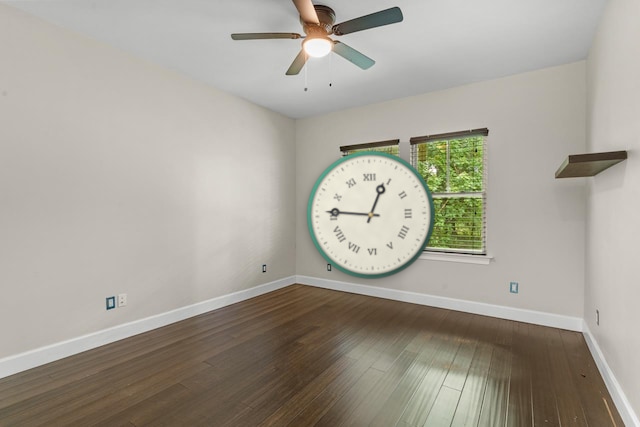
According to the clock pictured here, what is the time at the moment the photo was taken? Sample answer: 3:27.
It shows 12:46
